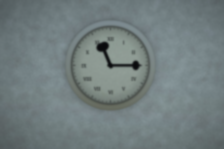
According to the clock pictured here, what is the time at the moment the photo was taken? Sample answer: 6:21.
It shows 11:15
